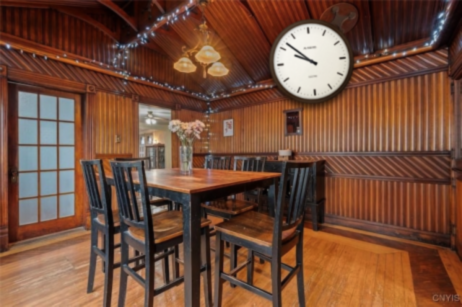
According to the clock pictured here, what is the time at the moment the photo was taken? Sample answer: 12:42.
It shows 9:52
